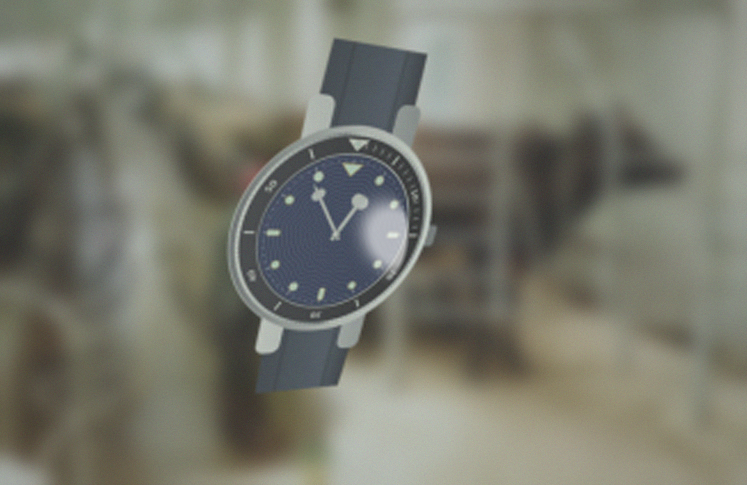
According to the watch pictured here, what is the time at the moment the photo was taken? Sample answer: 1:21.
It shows 12:54
